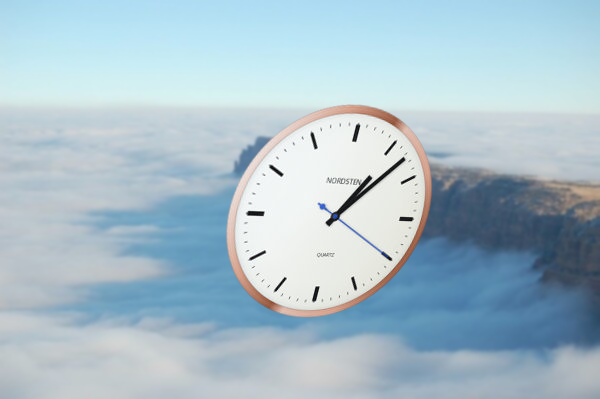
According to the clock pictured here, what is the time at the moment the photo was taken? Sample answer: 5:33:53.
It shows 1:07:20
